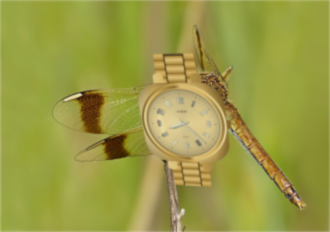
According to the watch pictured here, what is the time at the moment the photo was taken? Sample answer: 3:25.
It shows 8:23
